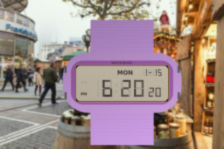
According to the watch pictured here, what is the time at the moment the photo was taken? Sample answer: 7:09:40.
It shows 6:20:20
